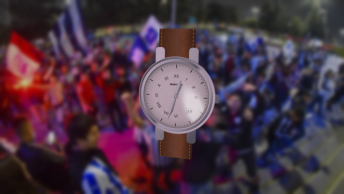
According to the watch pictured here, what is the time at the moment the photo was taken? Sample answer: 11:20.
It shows 12:33
